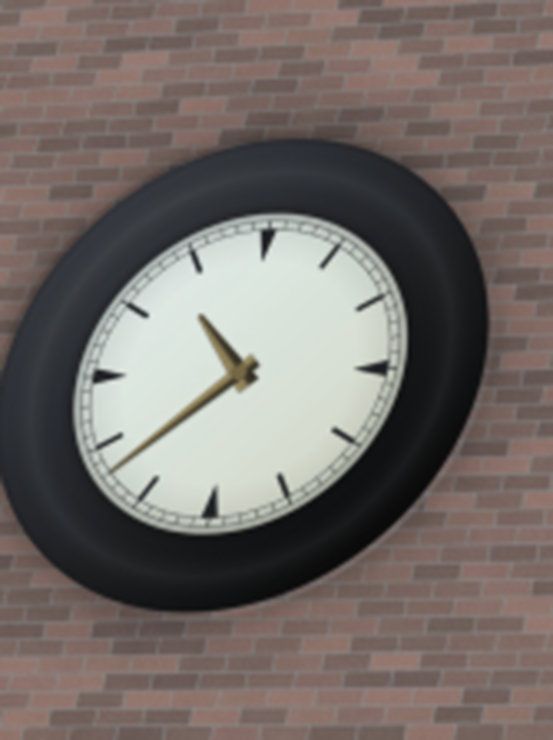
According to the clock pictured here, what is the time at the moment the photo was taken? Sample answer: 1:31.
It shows 10:38
